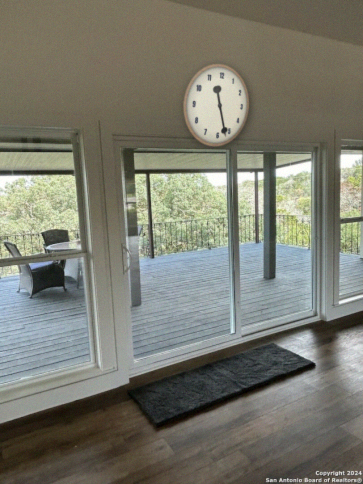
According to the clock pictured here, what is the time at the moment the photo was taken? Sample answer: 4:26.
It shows 11:27
